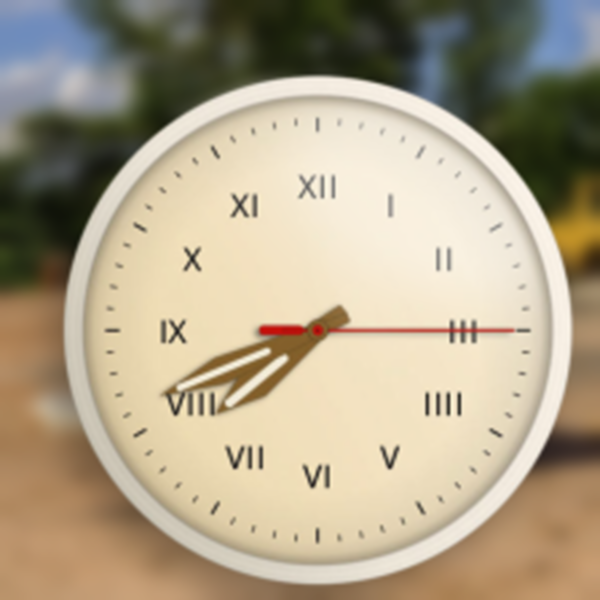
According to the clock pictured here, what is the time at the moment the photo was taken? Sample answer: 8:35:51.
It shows 7:41:15
